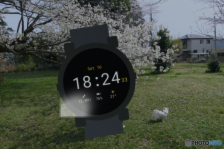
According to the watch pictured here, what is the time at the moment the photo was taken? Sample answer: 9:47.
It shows 18:24
